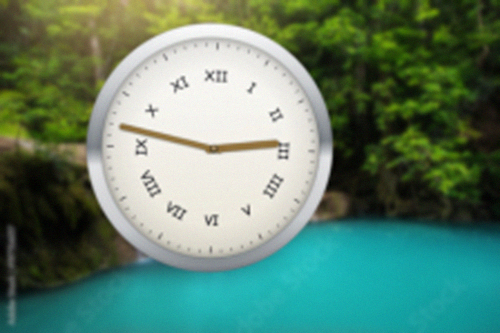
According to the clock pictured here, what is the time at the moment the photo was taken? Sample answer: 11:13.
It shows 2:47
